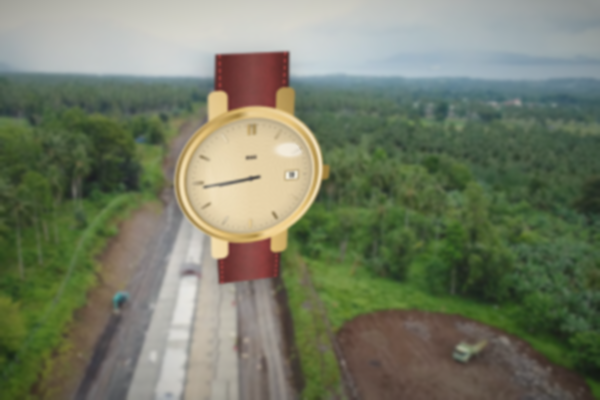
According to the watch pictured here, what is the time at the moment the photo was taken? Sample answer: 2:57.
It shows 8:44
